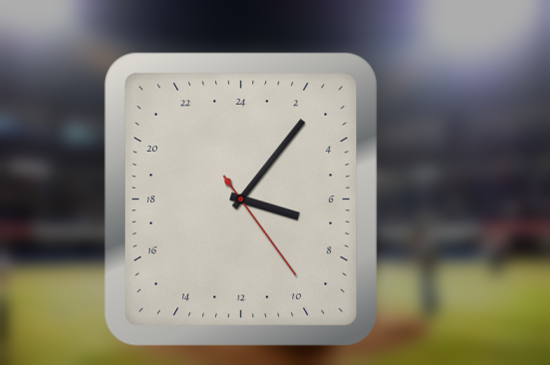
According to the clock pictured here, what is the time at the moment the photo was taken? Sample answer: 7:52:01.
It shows 7:06:24
